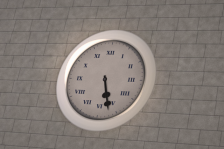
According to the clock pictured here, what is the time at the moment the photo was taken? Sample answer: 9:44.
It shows 5:27
